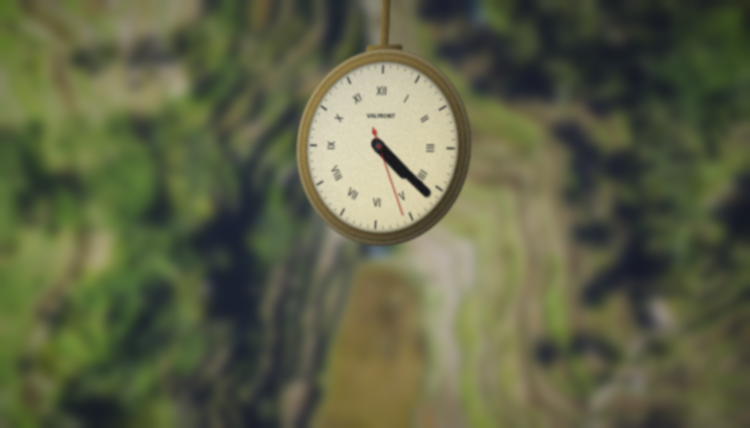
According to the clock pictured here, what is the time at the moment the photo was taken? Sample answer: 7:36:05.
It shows 4:21:26
